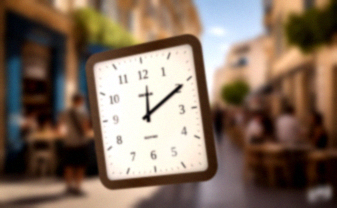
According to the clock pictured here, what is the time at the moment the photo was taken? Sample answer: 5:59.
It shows 12:10
